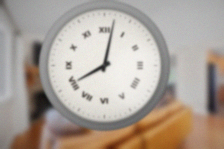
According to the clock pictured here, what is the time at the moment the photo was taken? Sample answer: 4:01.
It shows 8:02
